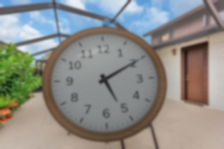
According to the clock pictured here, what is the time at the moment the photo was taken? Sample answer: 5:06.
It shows 5:10
